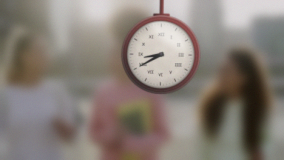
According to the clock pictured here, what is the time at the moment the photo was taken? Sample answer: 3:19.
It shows 8:40
